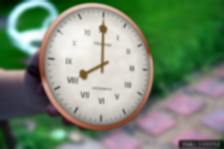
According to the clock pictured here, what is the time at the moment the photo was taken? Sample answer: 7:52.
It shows 8:00
